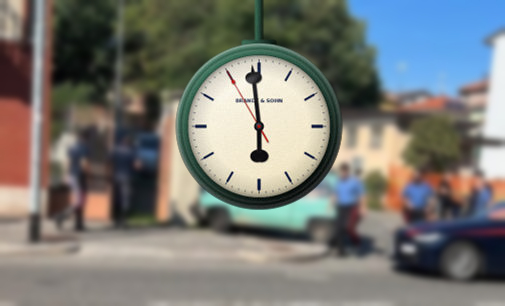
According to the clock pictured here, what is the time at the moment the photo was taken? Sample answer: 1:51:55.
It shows 5:58:55
